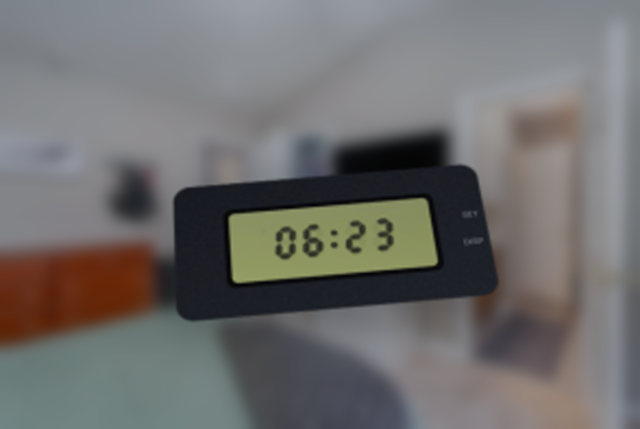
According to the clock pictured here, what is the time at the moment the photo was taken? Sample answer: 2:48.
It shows 6:23
